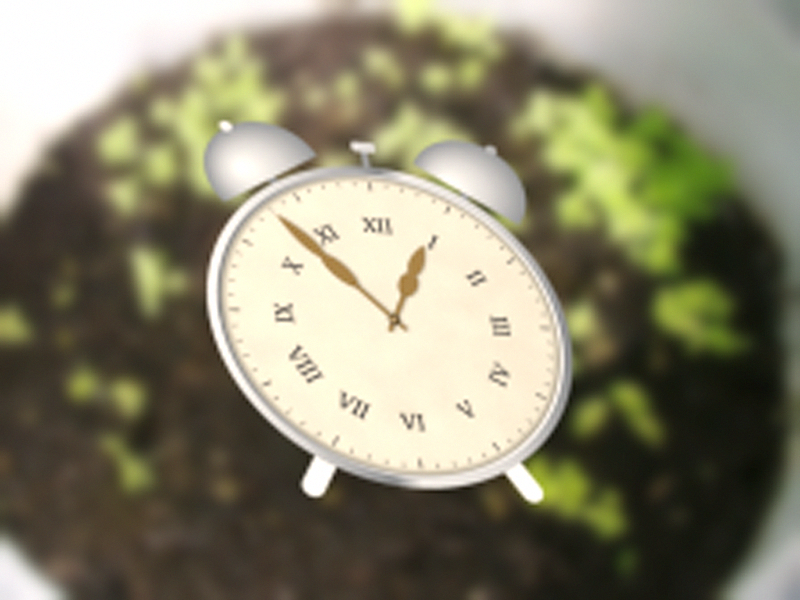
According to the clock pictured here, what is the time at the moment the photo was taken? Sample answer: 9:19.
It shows 12:53
